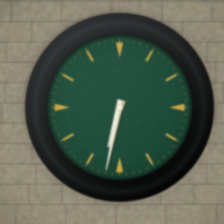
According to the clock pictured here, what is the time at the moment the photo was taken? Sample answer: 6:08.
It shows 6:32
